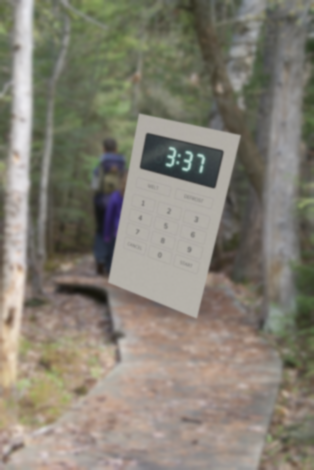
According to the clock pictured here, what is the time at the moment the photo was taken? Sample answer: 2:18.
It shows 3:37
